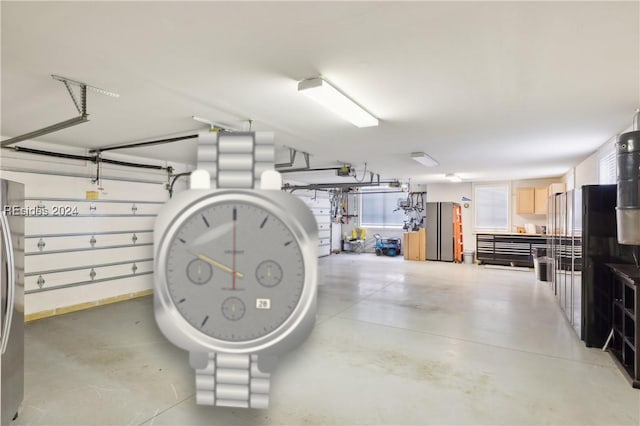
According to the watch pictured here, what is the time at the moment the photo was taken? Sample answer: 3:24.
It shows 9:49
